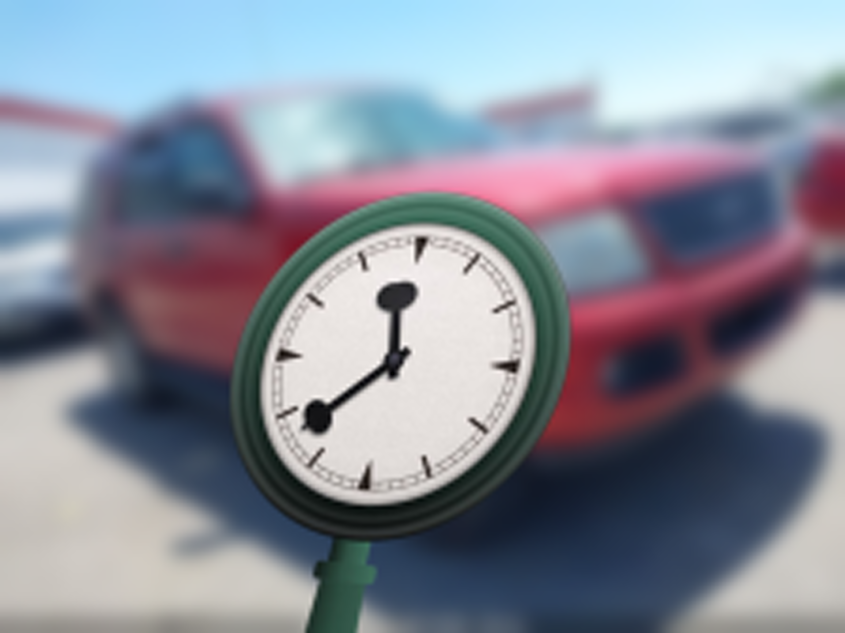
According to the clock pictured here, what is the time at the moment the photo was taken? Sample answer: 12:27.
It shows 11:38
